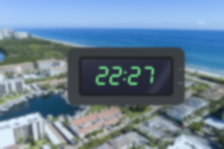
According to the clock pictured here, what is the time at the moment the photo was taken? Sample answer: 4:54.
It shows 22:27
